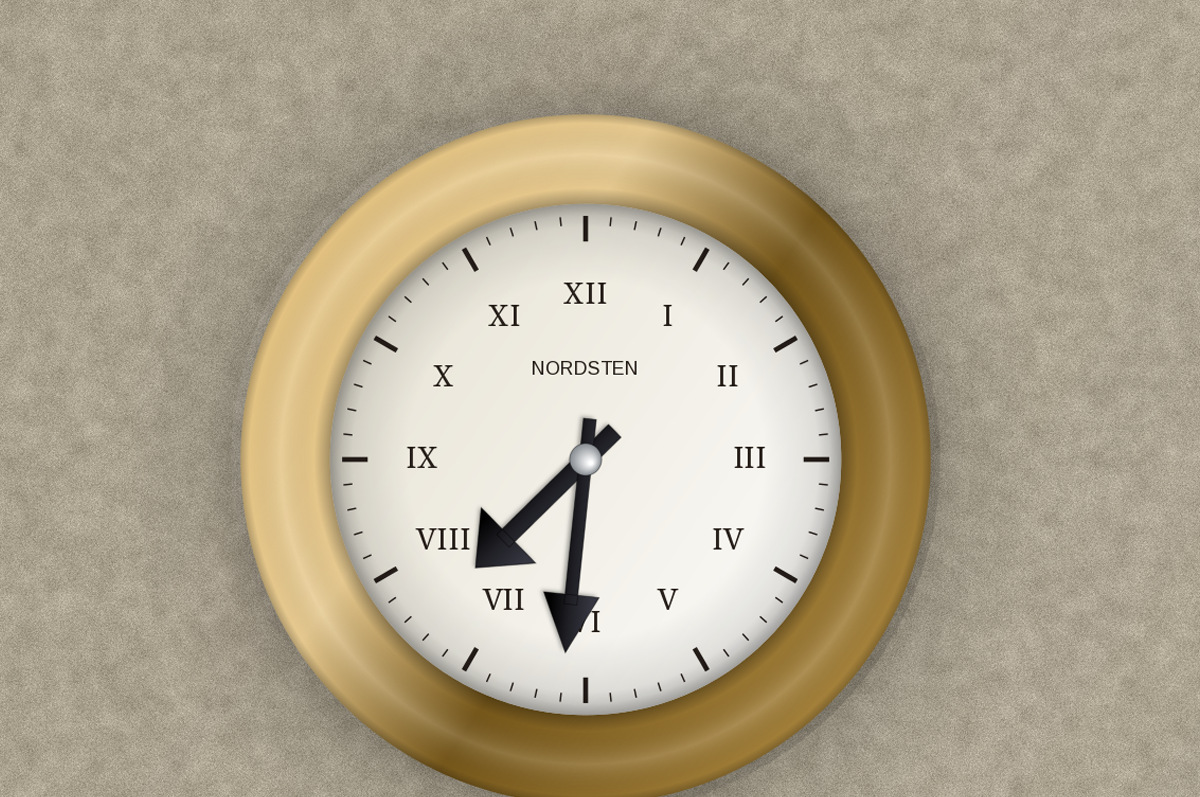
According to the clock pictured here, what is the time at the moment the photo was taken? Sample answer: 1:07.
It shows 7:31
